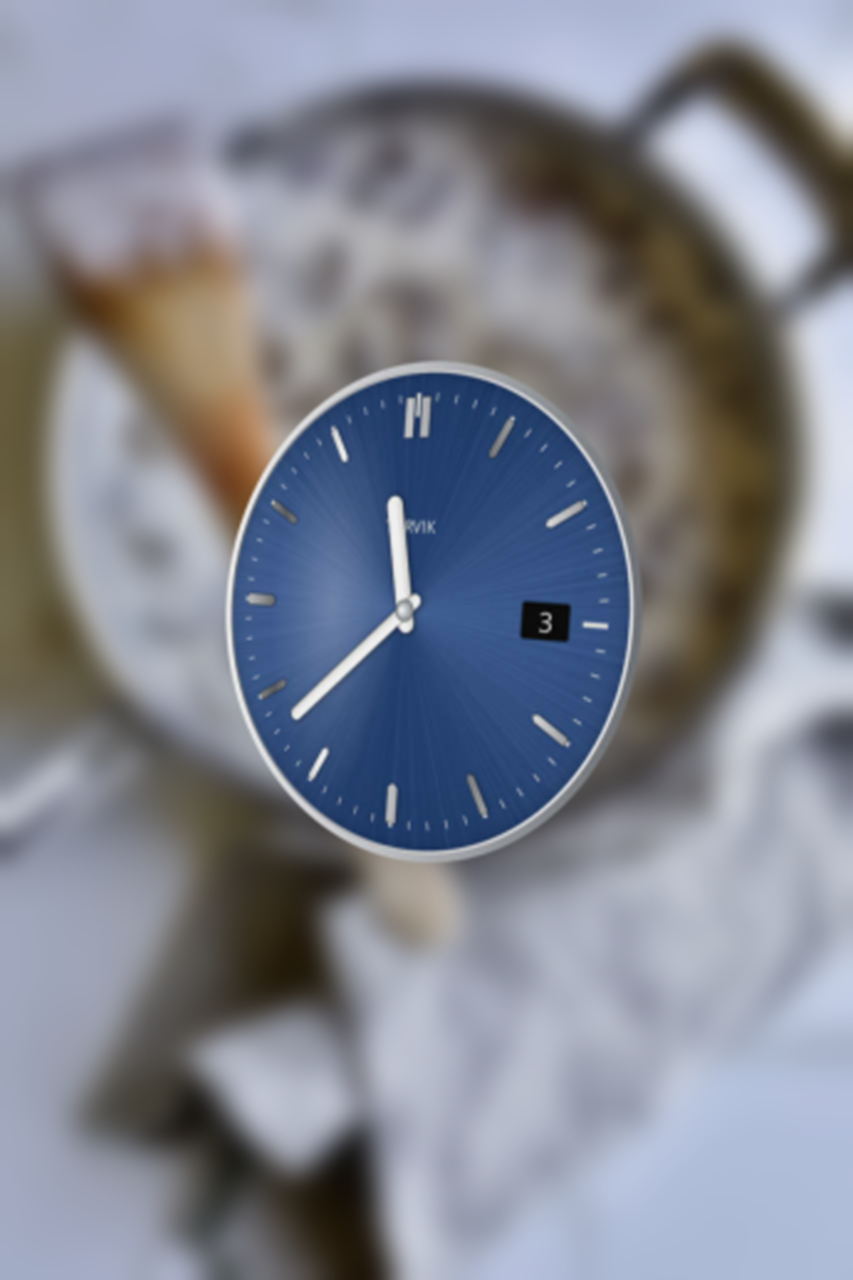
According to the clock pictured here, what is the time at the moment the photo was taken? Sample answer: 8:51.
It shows 11:38
